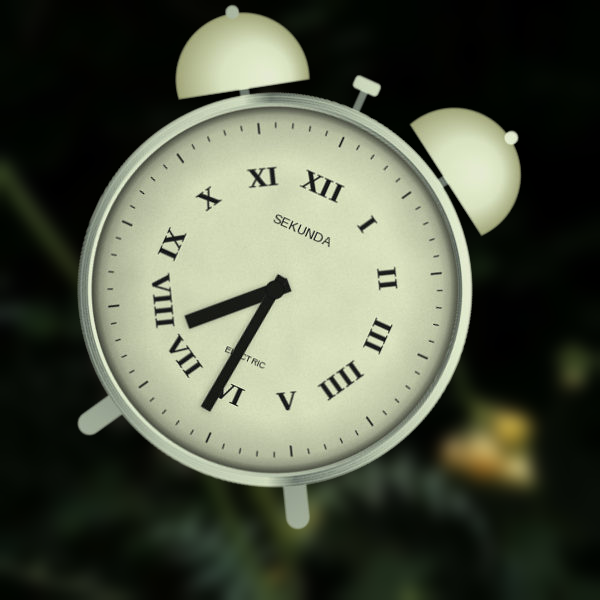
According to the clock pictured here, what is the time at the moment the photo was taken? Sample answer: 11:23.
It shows 7:31
